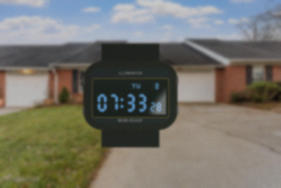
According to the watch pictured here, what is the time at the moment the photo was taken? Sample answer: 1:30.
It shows 7:33
